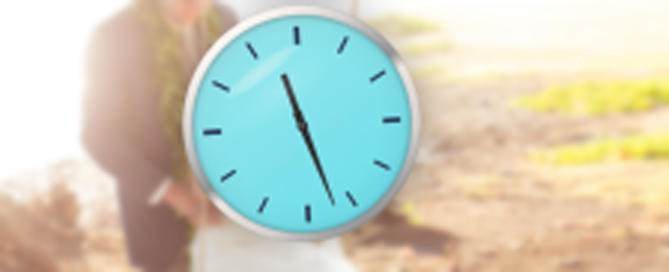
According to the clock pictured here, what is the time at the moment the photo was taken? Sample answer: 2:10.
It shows 11:27
